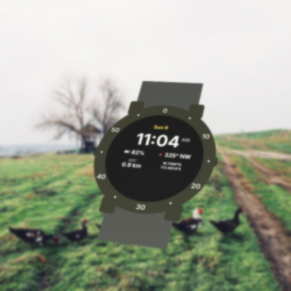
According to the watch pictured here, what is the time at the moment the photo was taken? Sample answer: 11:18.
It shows 11:04
